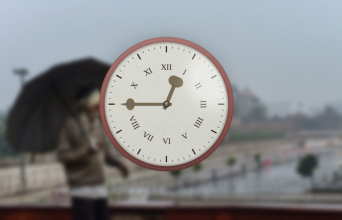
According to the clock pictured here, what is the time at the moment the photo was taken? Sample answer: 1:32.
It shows 12:45
